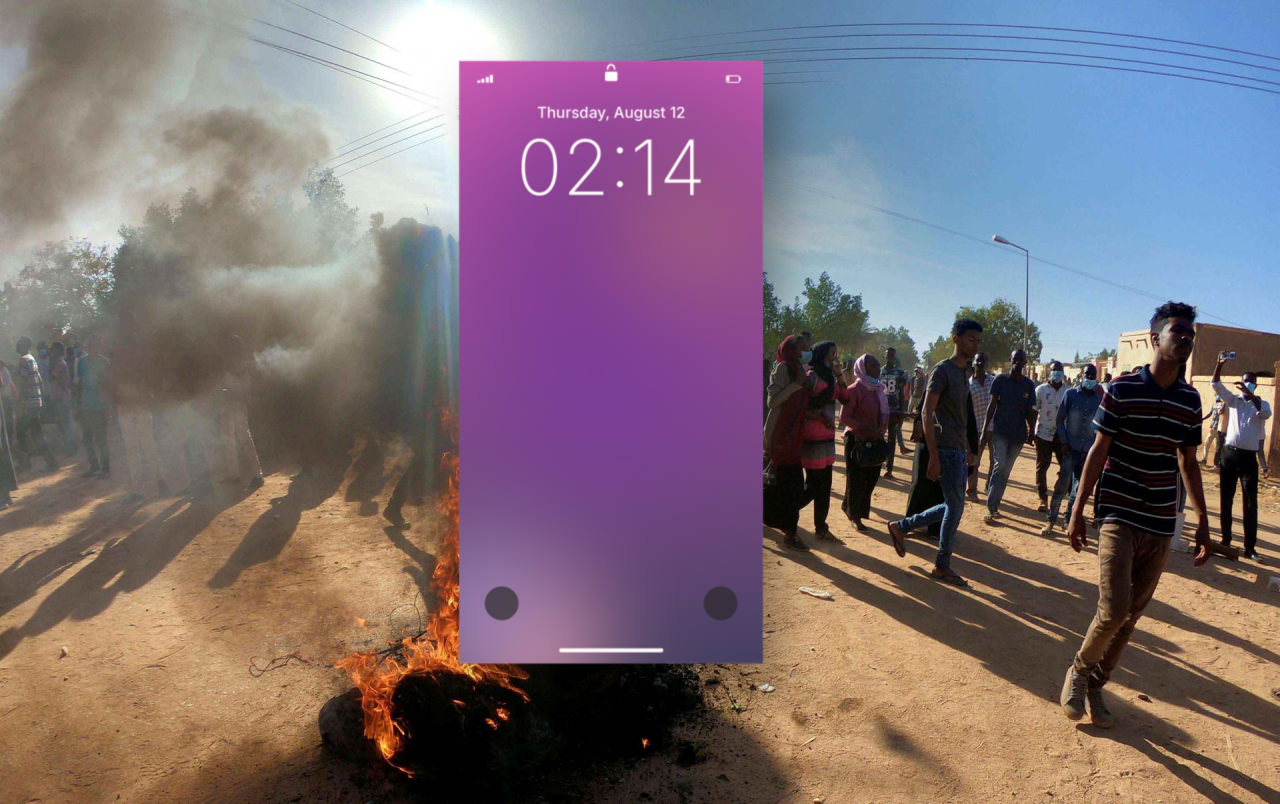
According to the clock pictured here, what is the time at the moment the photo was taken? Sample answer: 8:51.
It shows 2:14
